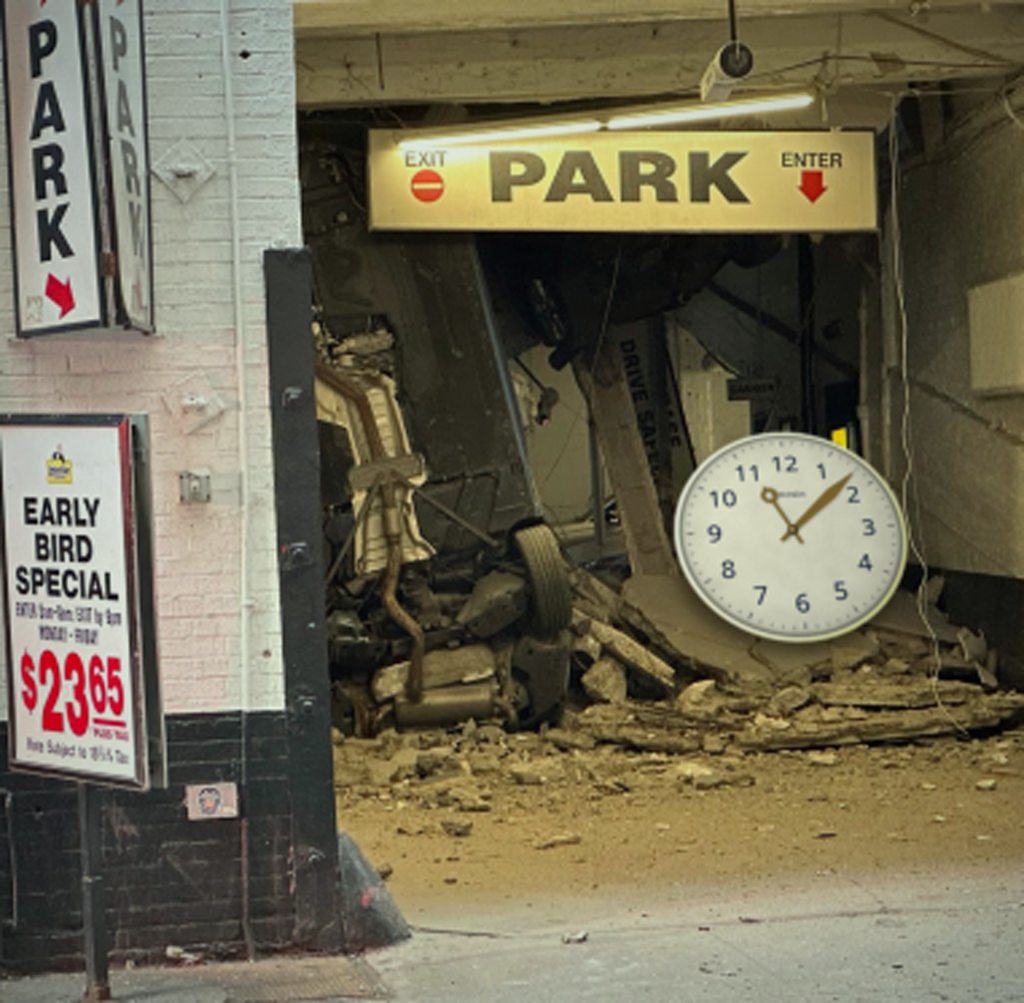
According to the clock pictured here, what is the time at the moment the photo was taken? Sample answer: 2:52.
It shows 11:08
